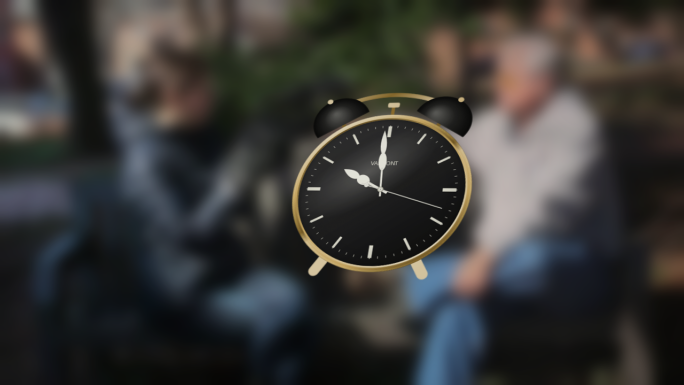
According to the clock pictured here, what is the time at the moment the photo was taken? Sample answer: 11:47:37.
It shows 9:59:18
